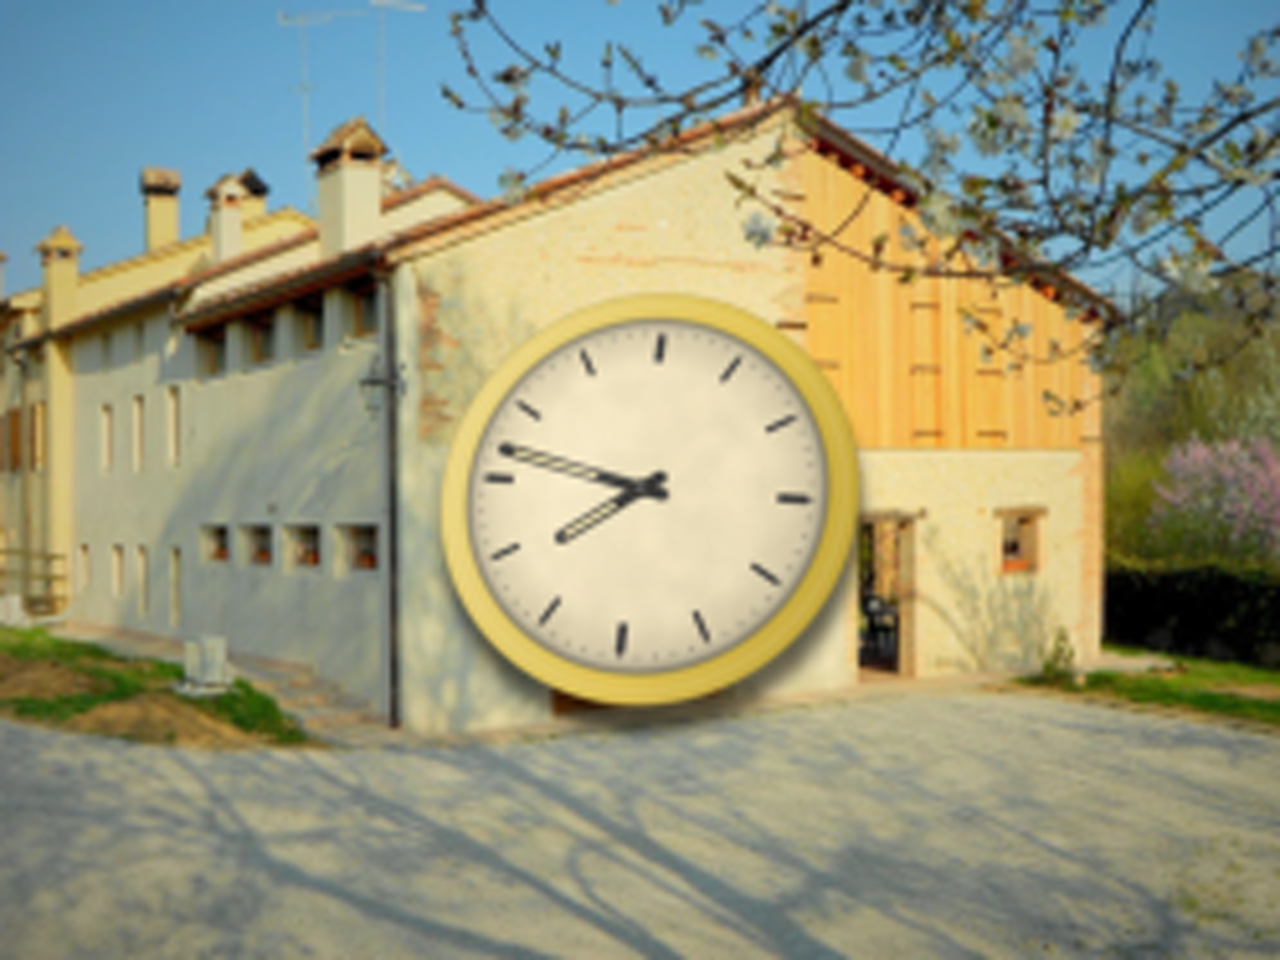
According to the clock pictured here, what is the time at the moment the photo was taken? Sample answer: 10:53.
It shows 7:47
